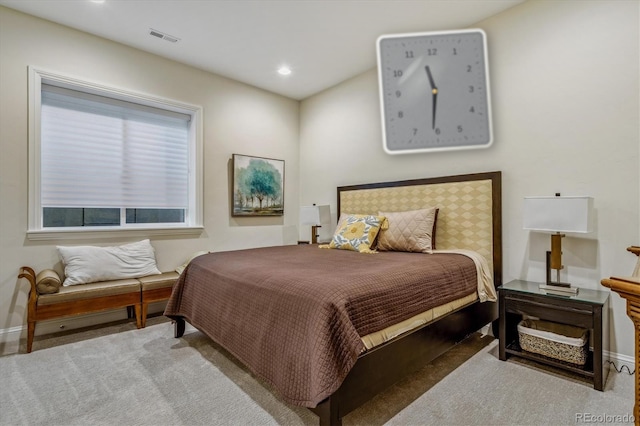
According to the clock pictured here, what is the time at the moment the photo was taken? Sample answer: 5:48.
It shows 11:31
